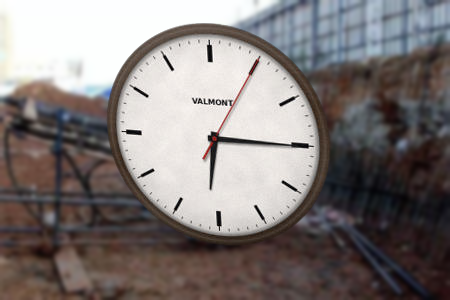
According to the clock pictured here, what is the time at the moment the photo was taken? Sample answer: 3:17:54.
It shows 6:15:05
